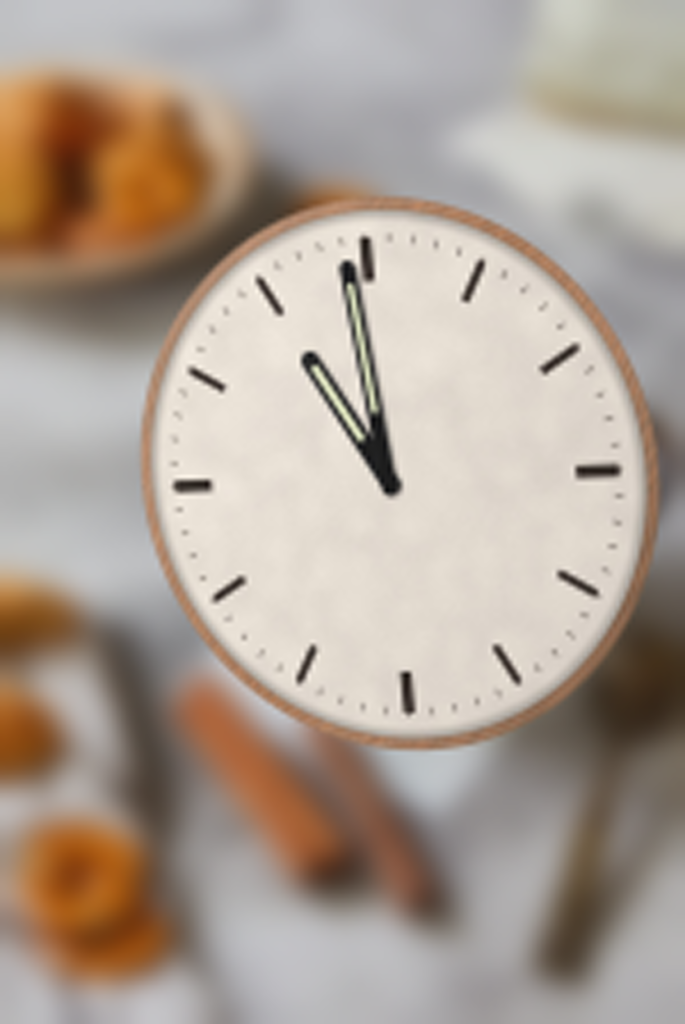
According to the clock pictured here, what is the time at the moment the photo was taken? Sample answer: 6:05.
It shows 10:59
